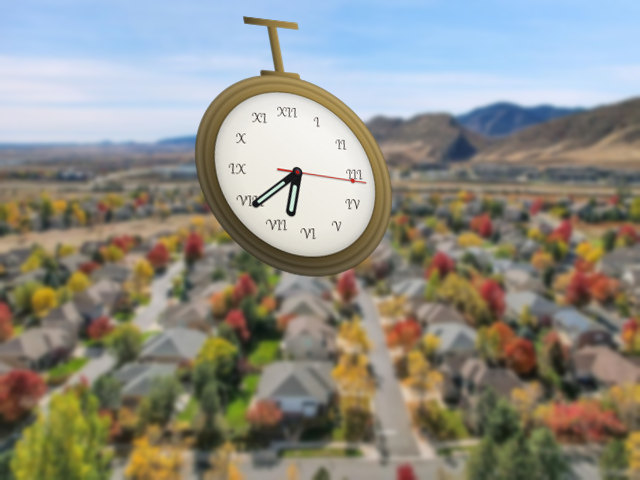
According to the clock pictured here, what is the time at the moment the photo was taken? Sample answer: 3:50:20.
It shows 6:39:16
